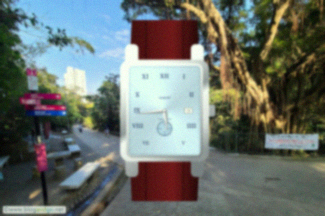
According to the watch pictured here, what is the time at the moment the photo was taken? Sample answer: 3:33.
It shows 5:44
